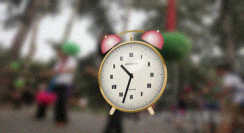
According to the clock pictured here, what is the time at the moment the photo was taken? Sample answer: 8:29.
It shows 10:33
